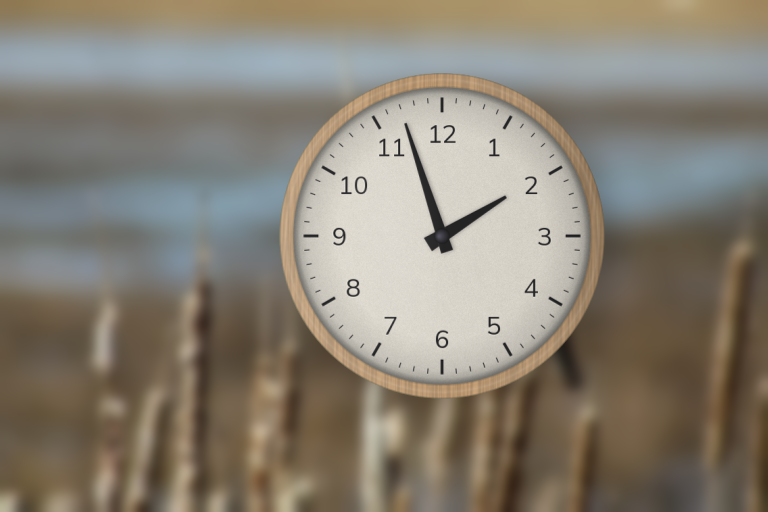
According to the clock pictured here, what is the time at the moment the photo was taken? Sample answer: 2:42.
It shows 1:57
